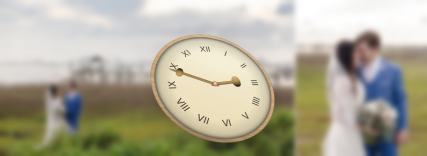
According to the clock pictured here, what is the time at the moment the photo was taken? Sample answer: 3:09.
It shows 2:49
